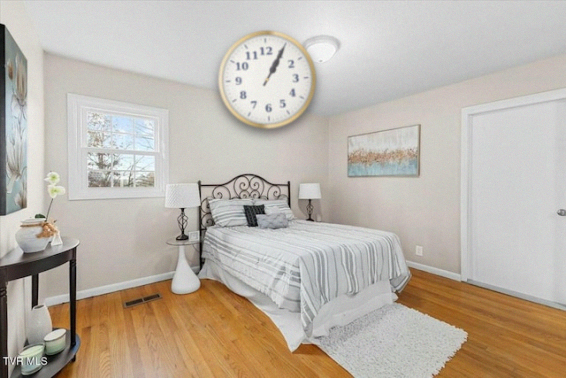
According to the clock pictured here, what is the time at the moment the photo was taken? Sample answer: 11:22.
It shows 1:05
